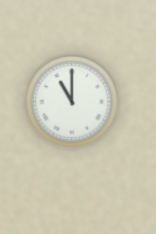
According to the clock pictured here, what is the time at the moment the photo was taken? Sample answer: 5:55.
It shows 11:00
